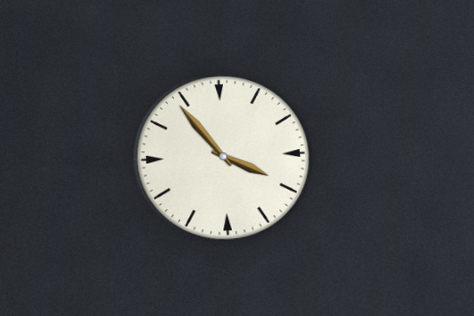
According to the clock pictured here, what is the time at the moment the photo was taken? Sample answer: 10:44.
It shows 3:54
